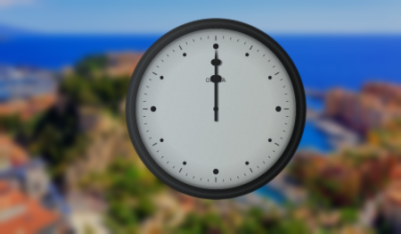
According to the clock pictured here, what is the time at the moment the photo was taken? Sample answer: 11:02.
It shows 12:00
